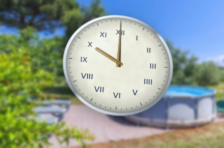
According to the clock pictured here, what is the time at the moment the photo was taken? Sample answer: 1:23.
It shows 10:00
